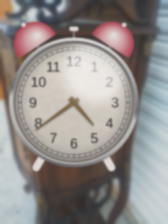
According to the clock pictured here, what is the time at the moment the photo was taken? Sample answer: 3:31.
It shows 4:39
